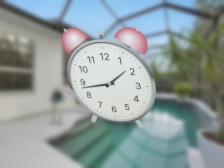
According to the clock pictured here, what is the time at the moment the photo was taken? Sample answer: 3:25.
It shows 1:43
